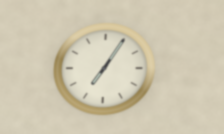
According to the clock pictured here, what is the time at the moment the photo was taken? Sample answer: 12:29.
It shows 7:05
